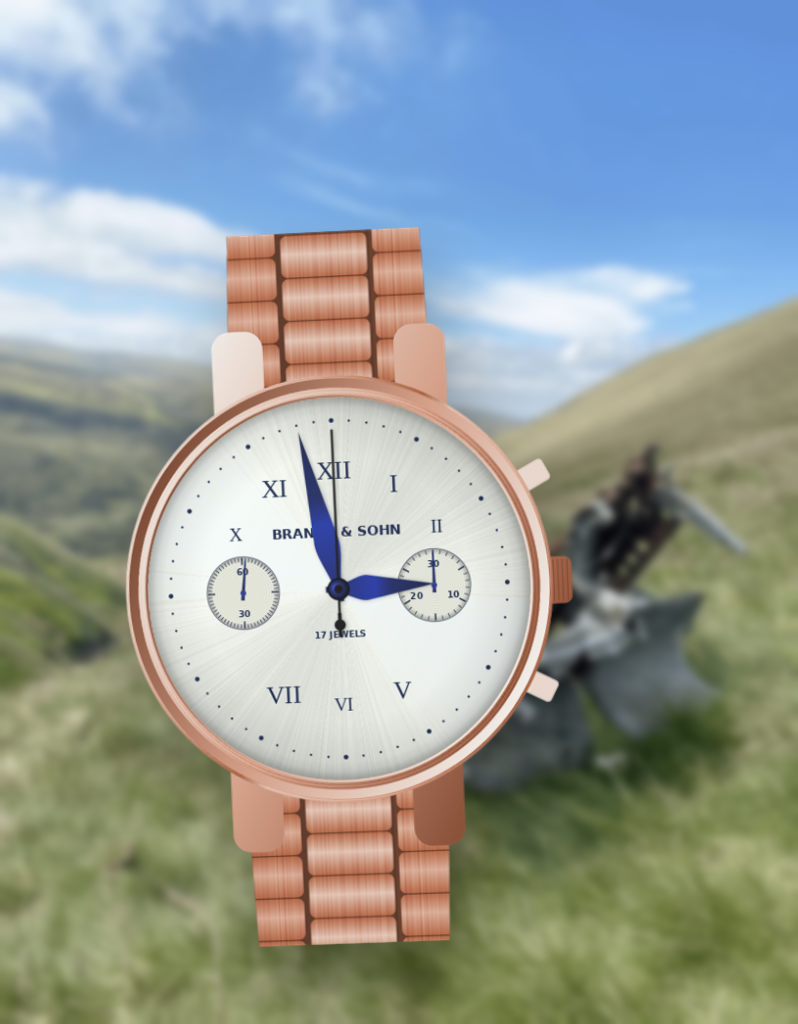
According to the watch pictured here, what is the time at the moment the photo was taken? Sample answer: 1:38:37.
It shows 2:58:01
